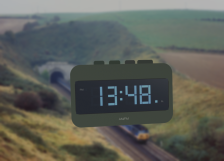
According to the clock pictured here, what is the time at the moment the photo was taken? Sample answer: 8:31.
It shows 13:48
